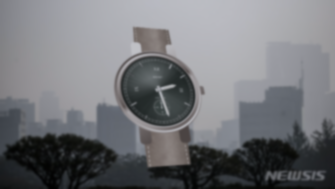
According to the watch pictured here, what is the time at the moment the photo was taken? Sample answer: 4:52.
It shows 2:28
